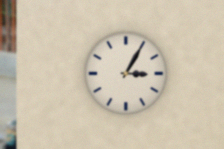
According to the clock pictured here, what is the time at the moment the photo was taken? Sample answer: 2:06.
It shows 3:05
